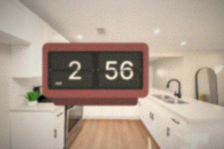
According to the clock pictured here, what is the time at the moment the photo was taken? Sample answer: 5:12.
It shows 2:56
